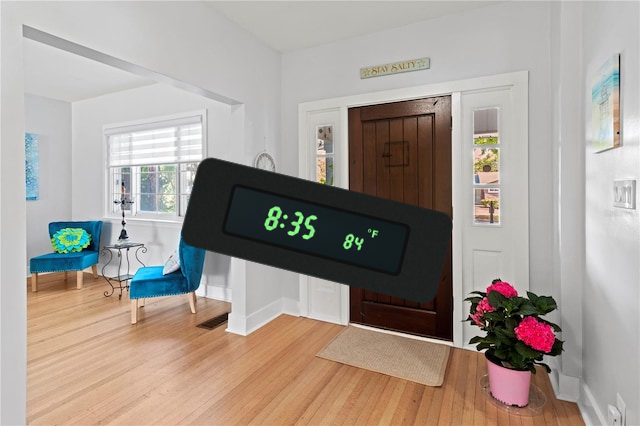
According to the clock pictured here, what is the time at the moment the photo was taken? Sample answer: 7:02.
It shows 8:35
